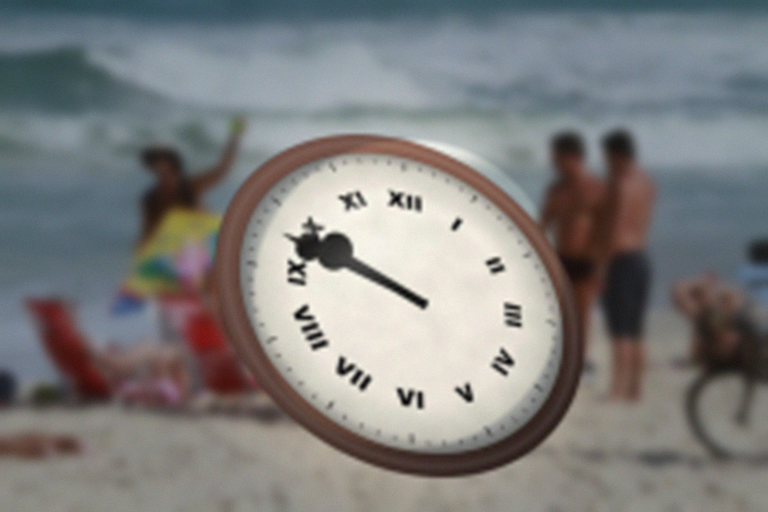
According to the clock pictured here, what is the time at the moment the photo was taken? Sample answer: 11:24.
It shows 9:48
